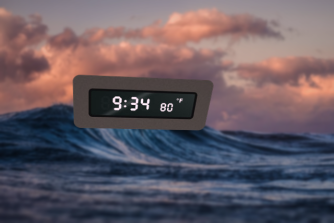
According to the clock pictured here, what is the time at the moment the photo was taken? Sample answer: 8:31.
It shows 9:34
